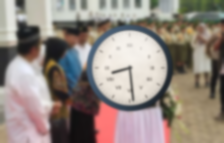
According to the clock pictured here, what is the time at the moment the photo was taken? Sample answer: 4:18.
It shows 8:29
